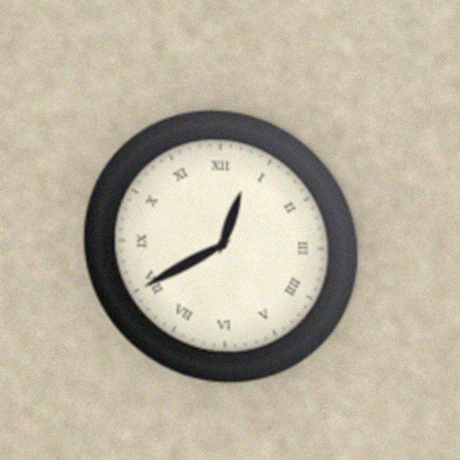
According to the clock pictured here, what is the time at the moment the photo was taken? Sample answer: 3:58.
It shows 12:40
